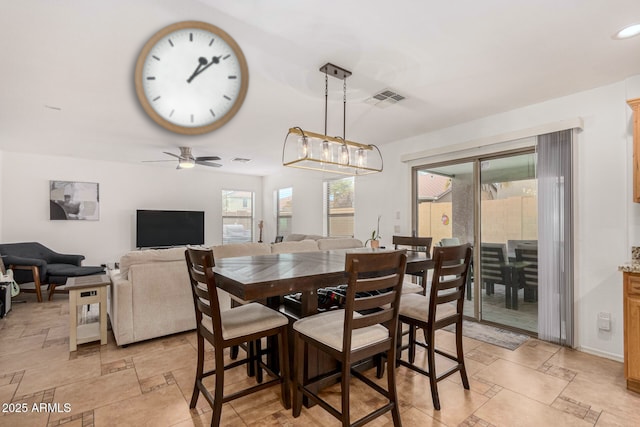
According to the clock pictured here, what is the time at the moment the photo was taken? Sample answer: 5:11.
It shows 1:09
